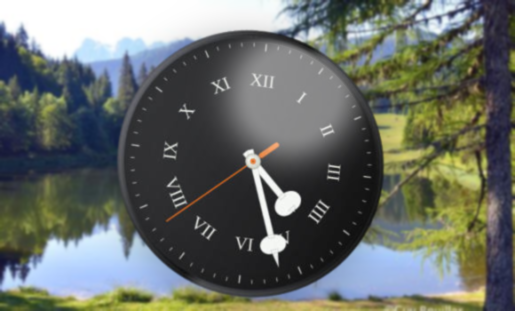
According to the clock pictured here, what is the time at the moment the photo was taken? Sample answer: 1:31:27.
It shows 4:26:38
